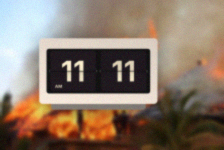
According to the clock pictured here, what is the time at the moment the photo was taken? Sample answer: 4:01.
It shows 11:11
